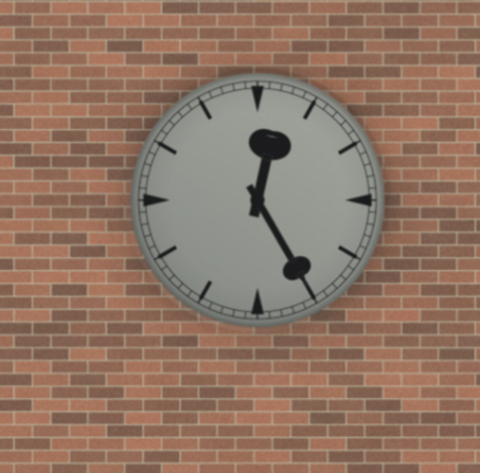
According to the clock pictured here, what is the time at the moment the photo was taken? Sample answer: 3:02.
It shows 12:25
